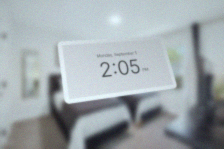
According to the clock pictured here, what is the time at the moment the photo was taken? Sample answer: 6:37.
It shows 2:05
